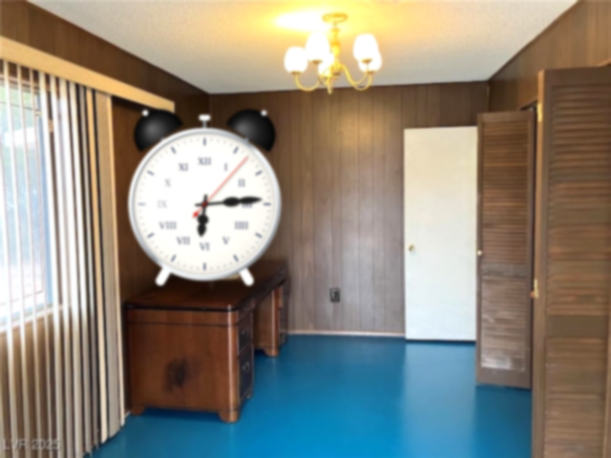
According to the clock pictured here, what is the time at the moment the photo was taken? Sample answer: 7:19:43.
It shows 6:14:07
